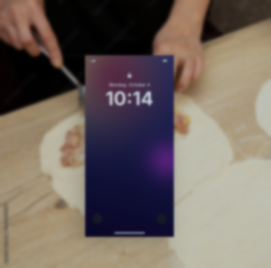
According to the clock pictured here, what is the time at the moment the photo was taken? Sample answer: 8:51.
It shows 10:14
